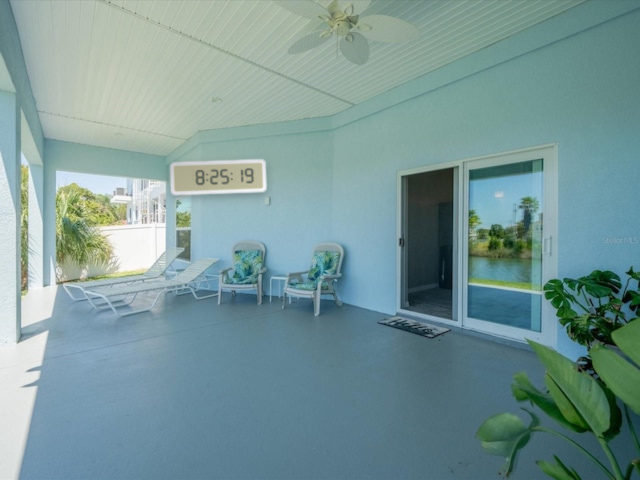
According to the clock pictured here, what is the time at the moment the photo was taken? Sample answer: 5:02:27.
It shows 8:25:19
